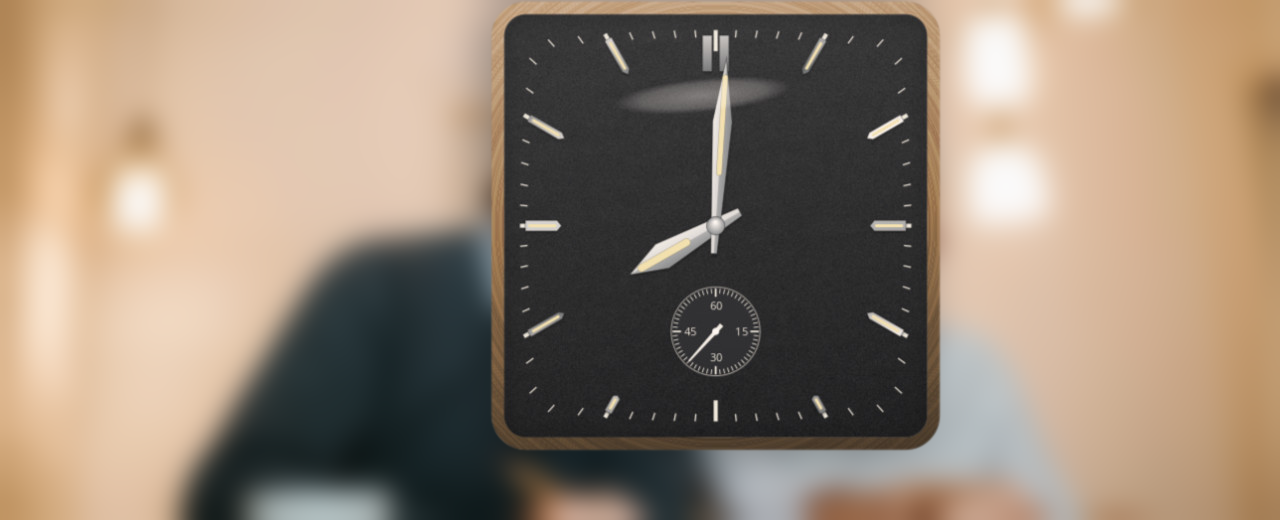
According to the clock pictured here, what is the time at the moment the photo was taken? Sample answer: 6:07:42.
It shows 8:00:37
